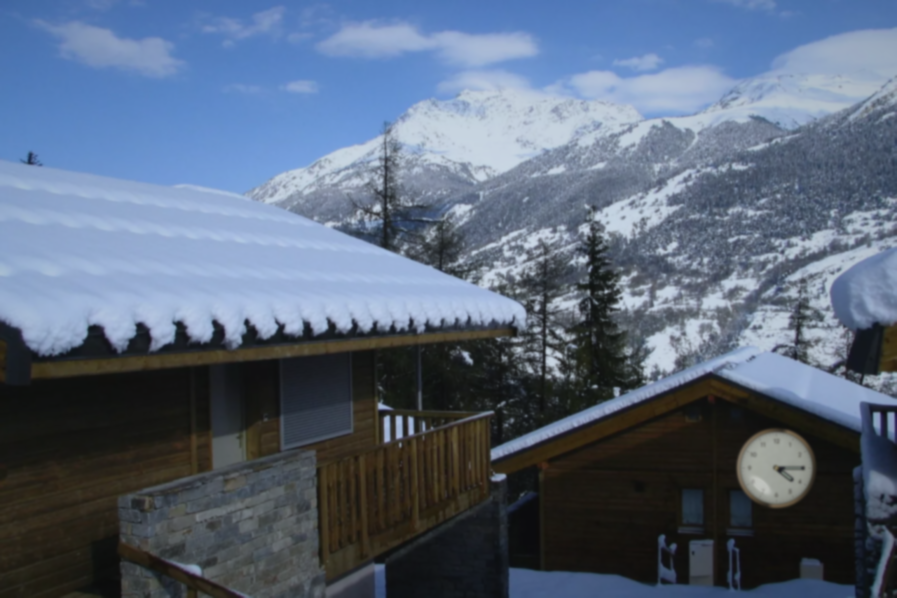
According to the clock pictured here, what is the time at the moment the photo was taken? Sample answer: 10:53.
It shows 4:15
